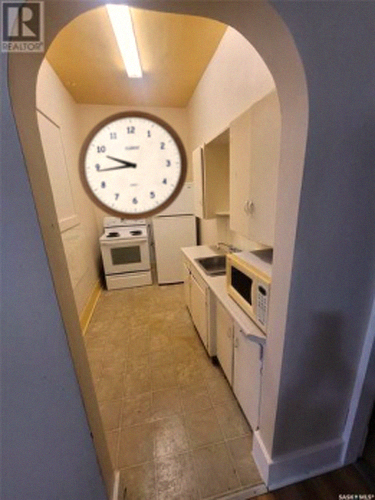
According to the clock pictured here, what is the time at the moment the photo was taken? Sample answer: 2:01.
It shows 9:44
